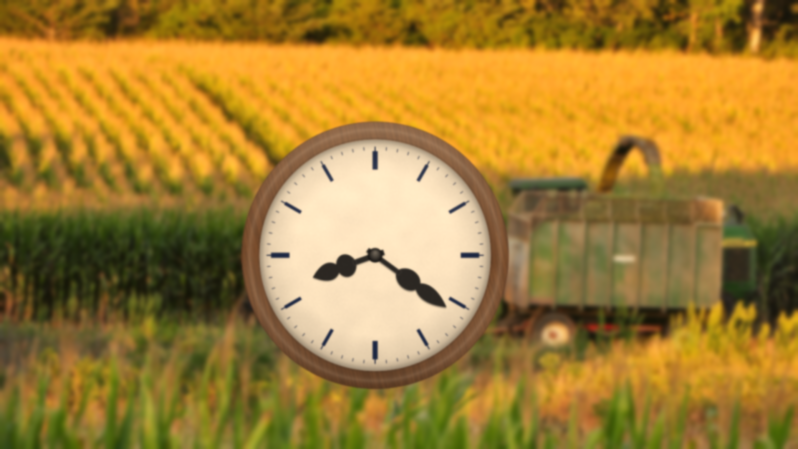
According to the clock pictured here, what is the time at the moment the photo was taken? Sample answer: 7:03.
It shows 8:21
